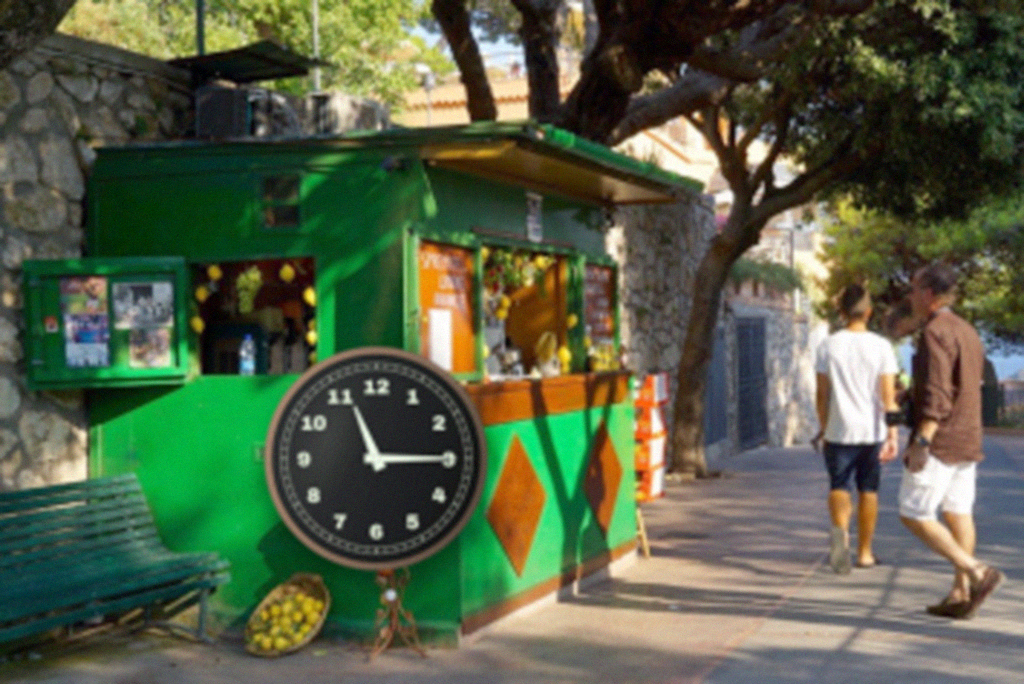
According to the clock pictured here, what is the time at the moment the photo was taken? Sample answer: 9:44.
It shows 11:15
